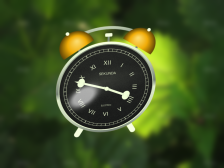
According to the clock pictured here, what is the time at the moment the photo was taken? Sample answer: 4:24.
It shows 3:48
